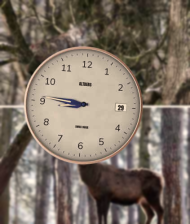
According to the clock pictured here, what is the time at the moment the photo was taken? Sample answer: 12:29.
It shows 8:46
